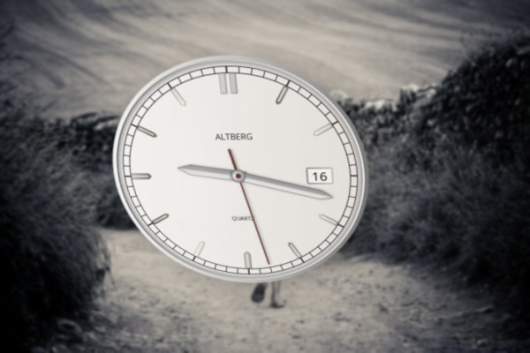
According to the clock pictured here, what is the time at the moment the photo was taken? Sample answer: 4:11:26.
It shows 9:17:28
